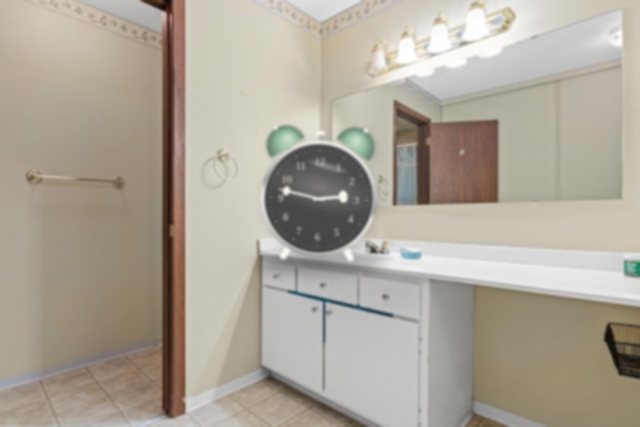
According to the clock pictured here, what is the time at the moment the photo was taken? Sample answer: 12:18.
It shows 2:47
